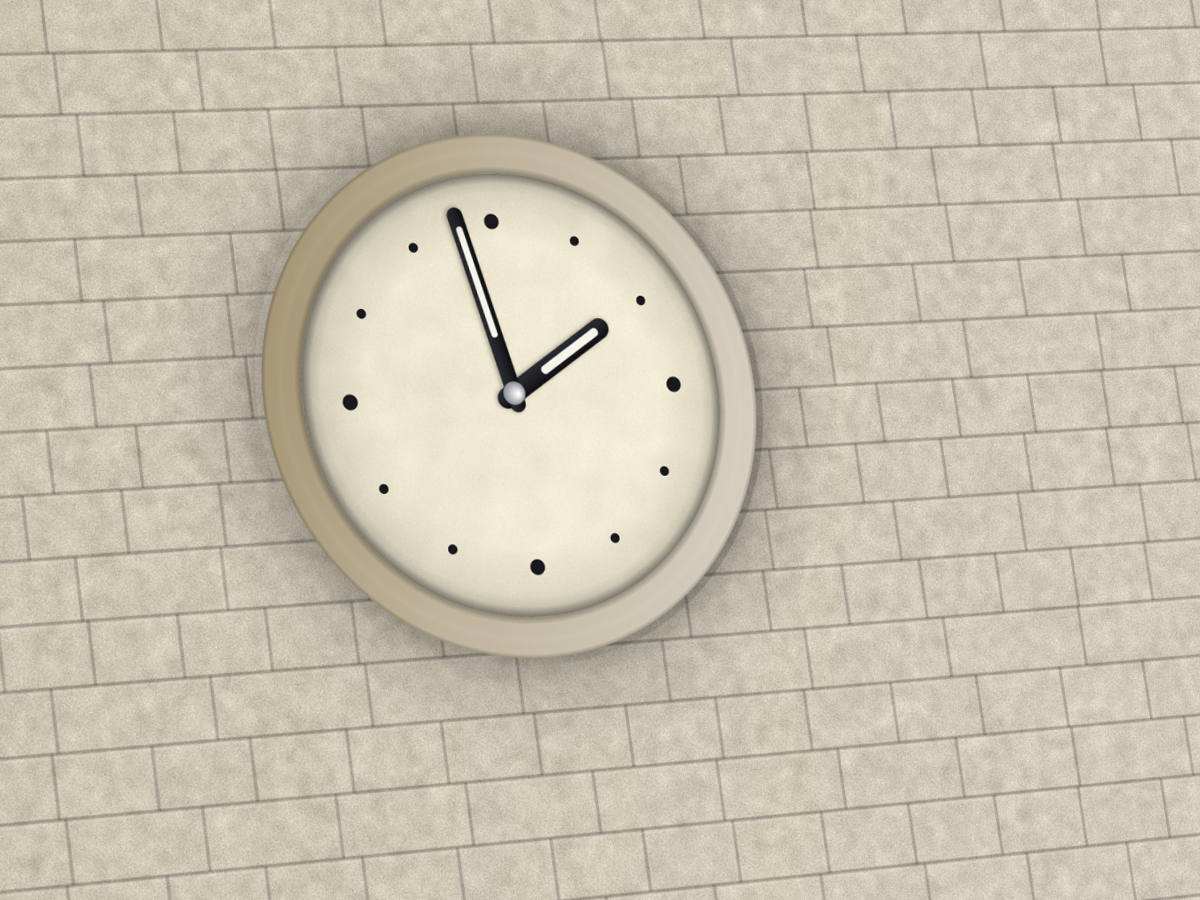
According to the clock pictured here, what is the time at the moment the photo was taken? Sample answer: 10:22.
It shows 1:58
